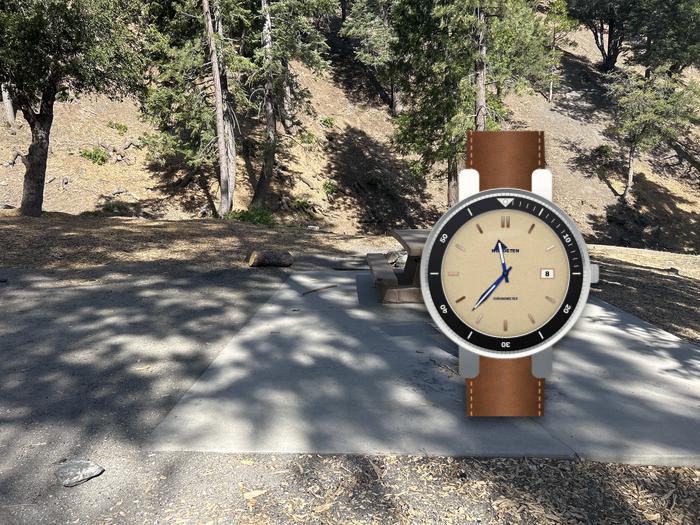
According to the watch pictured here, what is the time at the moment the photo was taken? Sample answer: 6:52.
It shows 11:37
